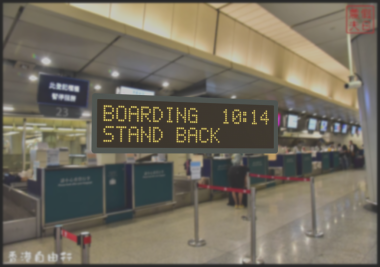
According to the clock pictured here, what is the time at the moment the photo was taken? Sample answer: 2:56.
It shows 10:14
